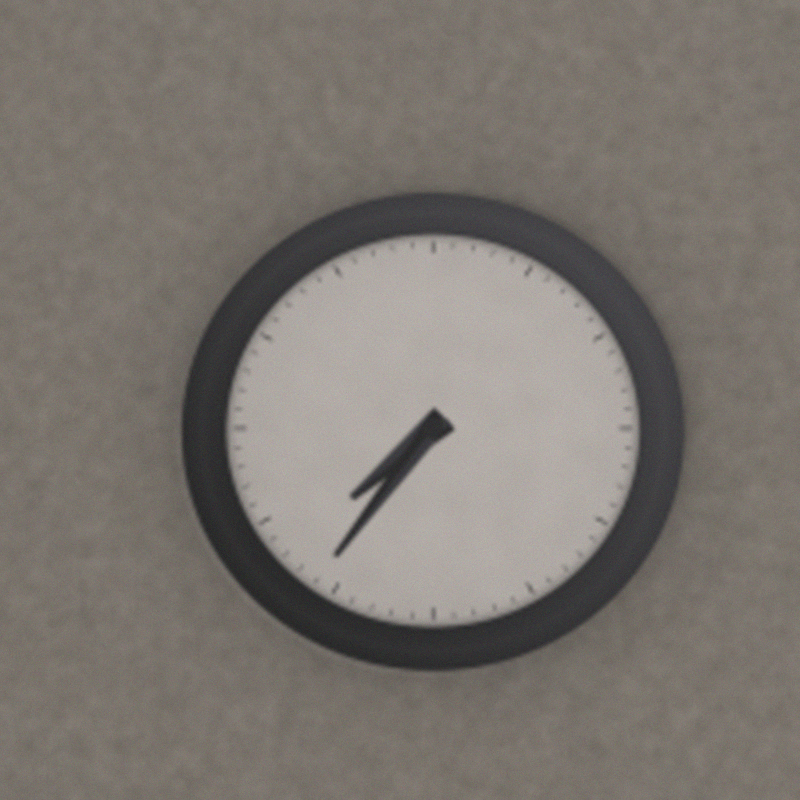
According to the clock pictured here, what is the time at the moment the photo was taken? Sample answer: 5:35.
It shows 7:36
